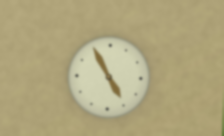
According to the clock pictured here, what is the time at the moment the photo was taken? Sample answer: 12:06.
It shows 4:55
